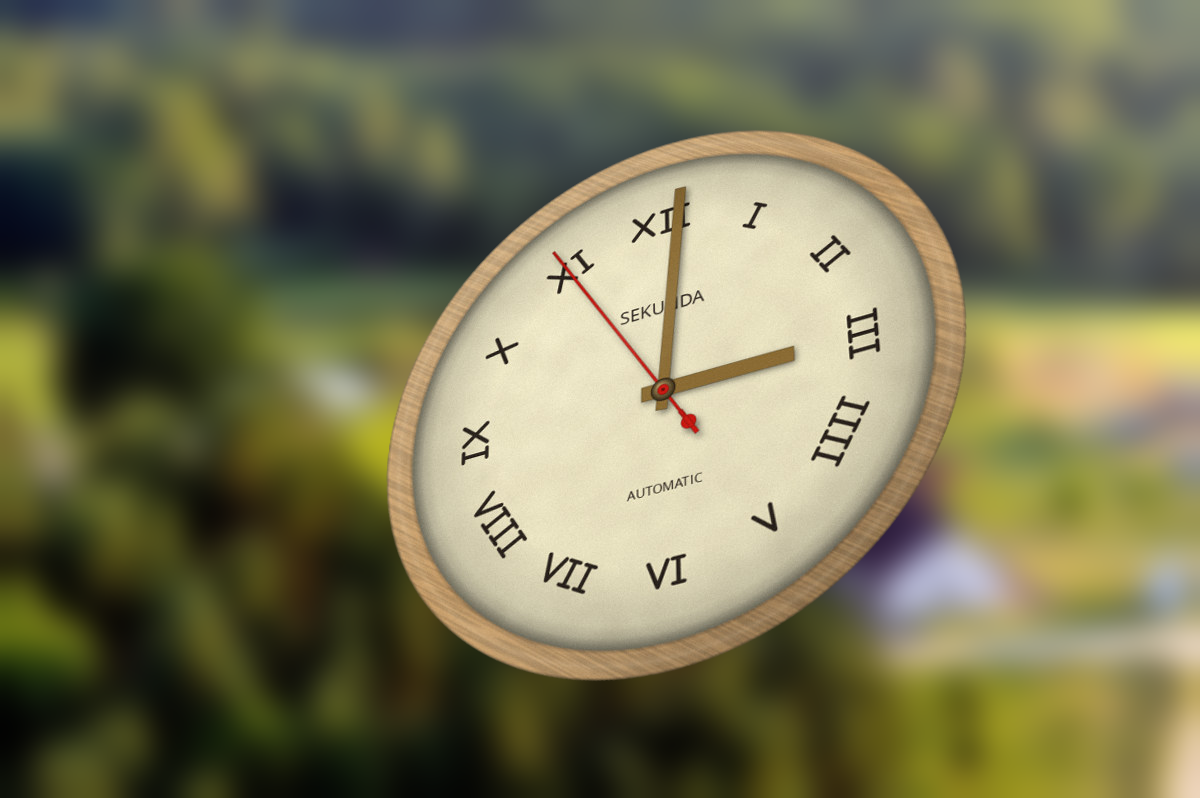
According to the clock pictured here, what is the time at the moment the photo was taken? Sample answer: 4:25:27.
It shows 3:00:55
